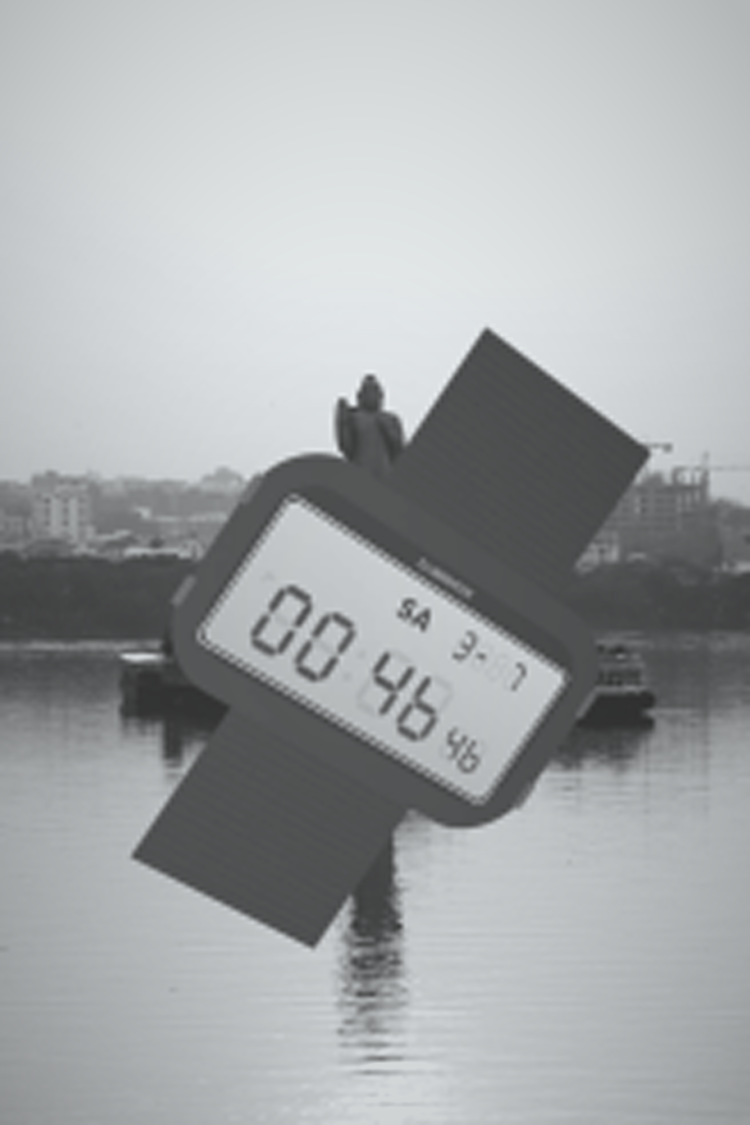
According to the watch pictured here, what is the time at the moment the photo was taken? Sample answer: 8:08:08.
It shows 0:46:46
